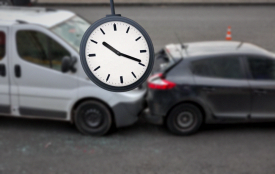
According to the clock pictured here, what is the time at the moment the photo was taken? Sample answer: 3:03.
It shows 10:19
